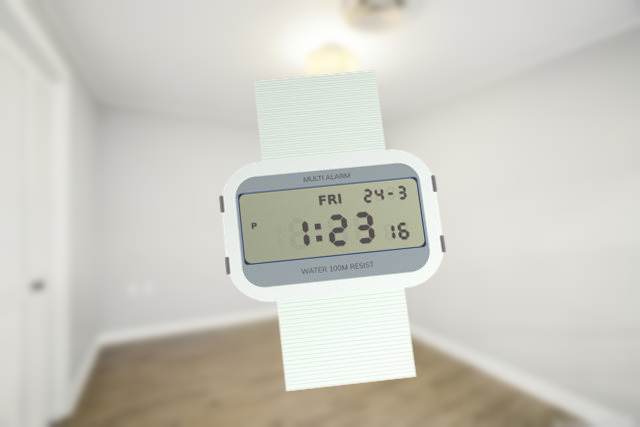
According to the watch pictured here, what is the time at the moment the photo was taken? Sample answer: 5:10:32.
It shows 1:23:16
